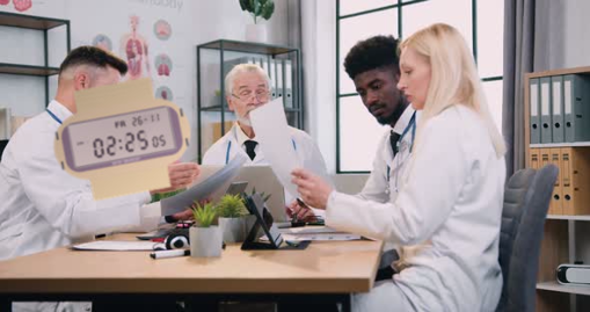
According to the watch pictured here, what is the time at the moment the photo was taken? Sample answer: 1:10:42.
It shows 2:25:05
